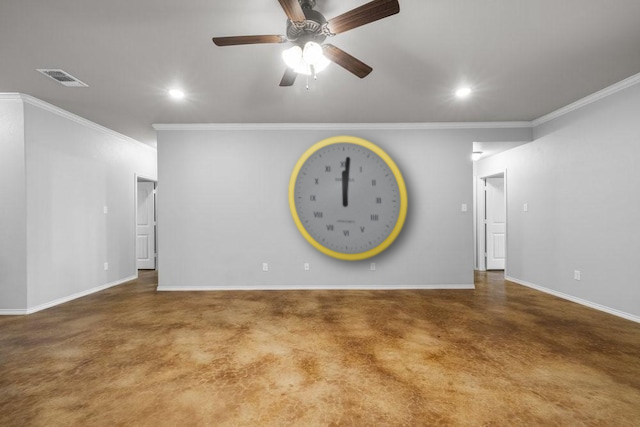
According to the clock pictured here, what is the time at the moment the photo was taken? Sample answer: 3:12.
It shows 12:01
